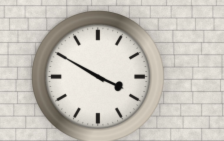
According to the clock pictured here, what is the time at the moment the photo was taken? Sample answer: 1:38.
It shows 3:50
